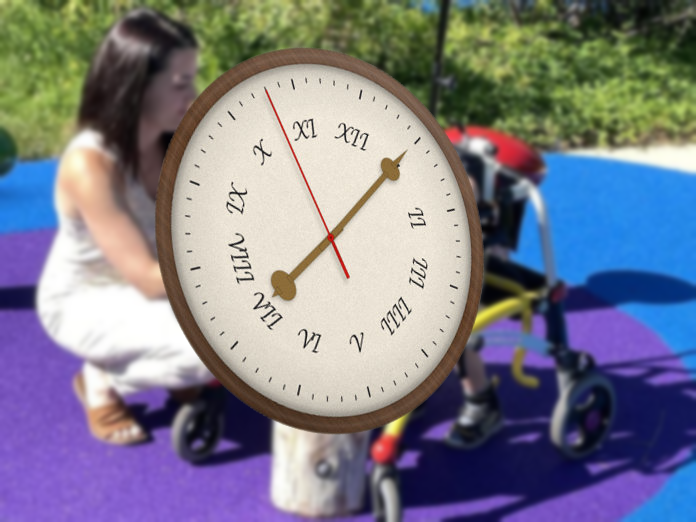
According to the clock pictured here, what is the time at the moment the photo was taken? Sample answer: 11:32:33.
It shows 7:04:53
